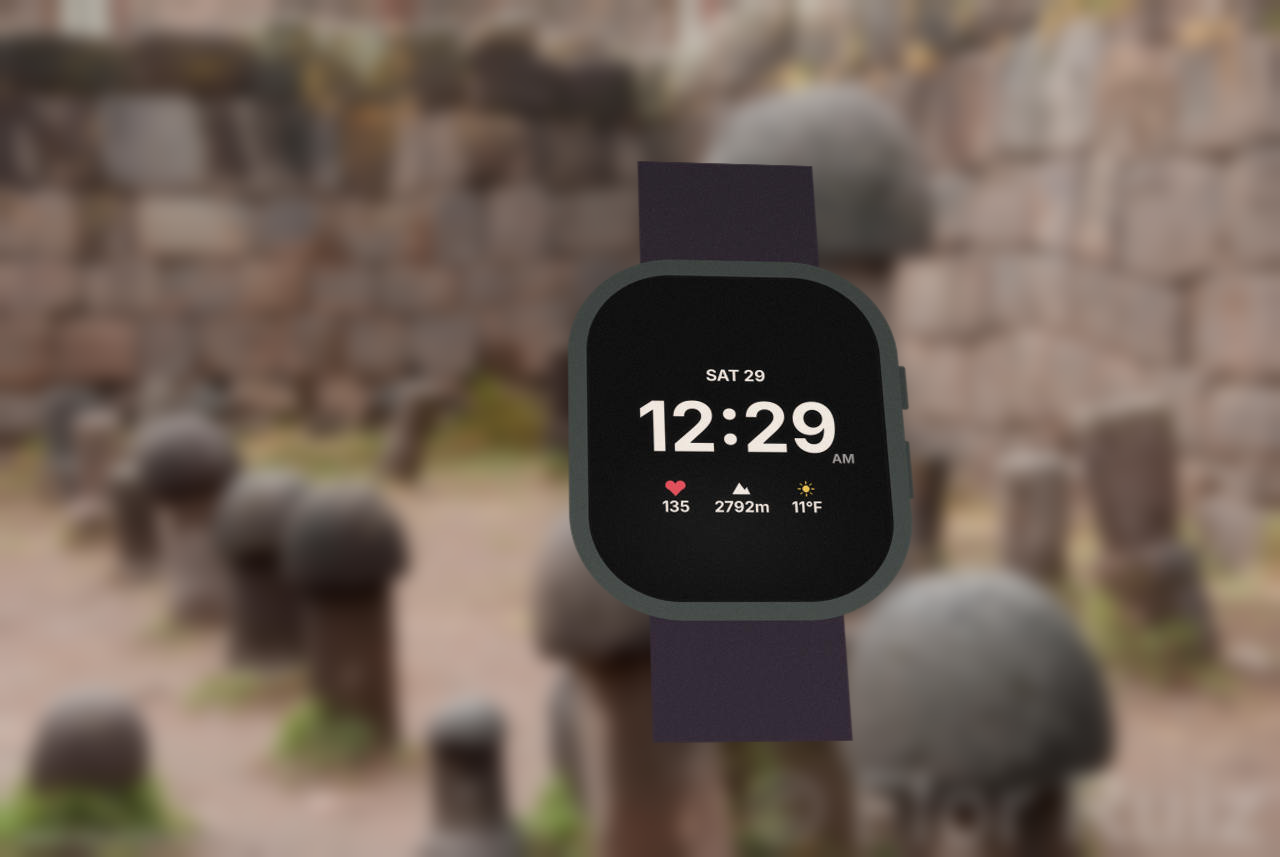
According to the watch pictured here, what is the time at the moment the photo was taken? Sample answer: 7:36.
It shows 12:29
